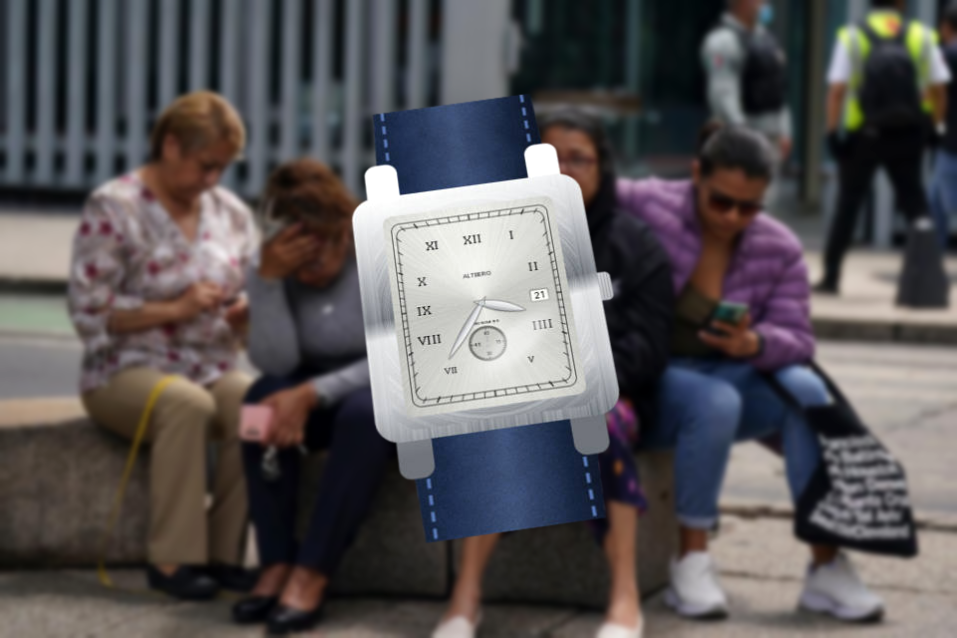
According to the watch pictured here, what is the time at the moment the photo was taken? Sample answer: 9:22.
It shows 3:36
